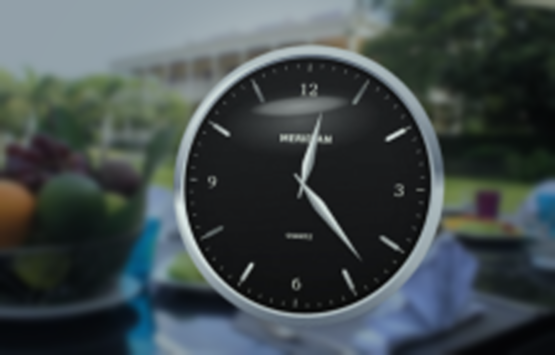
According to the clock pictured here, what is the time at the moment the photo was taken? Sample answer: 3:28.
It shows 12:23
